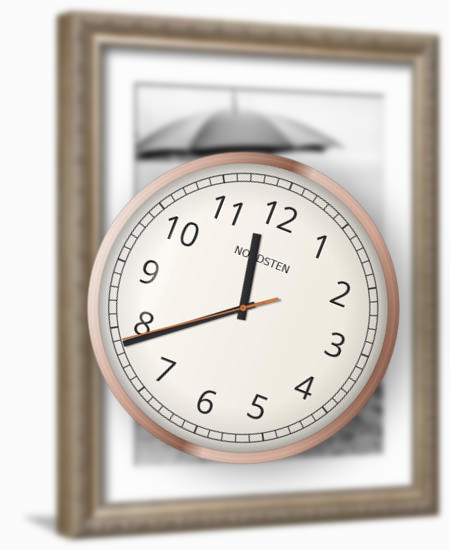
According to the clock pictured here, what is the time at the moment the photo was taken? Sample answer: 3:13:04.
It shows 11:38:39
